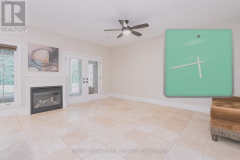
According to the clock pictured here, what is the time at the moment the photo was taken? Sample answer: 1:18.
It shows 5:43
